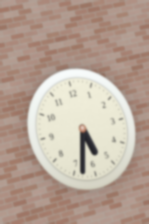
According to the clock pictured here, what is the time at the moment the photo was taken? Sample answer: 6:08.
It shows 5:33
